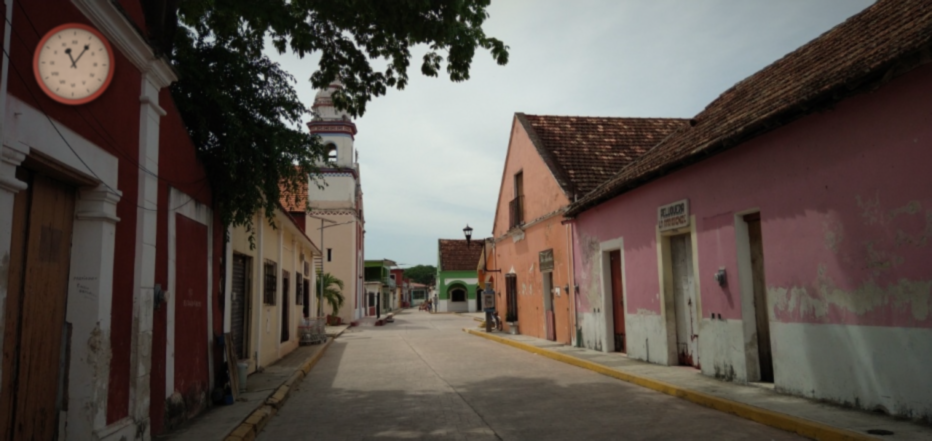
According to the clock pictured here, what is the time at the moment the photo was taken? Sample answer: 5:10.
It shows 11:06
